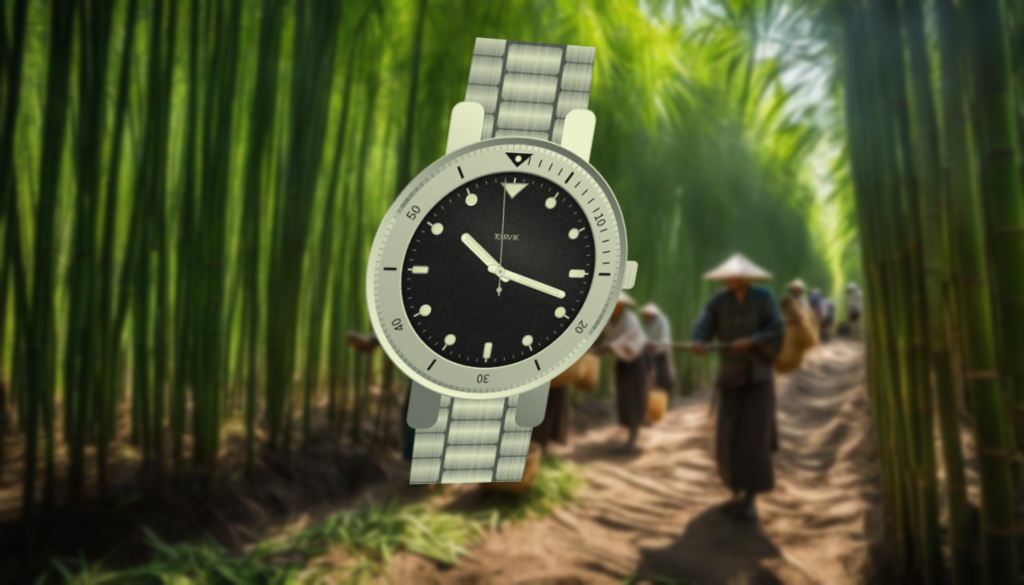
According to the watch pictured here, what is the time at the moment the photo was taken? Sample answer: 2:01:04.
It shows 10:17:59
